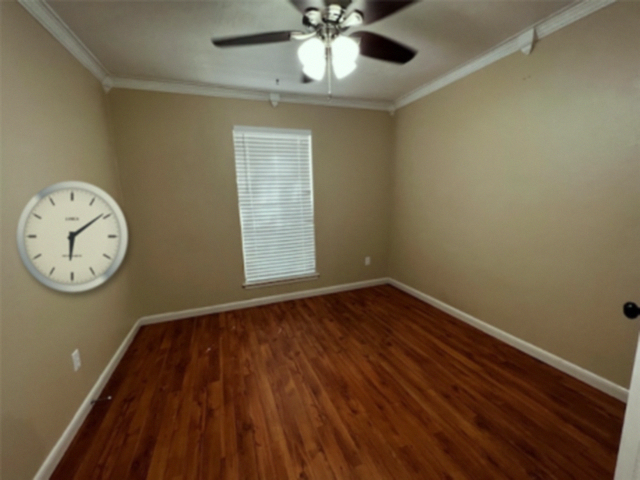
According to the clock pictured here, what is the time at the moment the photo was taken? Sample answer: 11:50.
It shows 6:09
